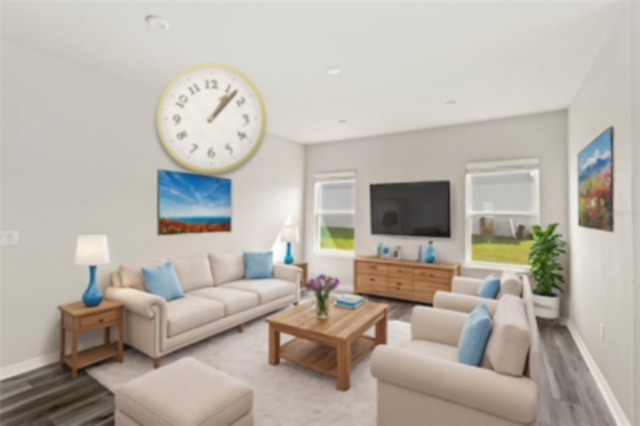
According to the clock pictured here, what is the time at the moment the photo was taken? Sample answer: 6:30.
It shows 1:07
